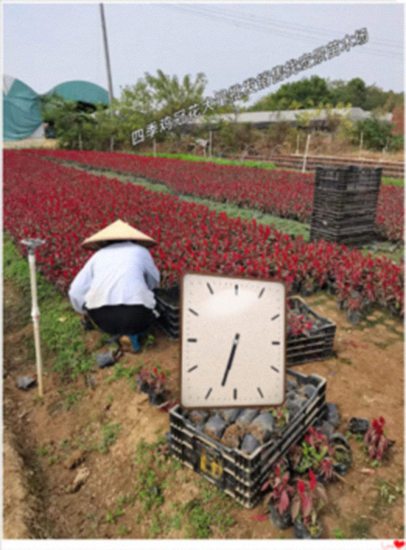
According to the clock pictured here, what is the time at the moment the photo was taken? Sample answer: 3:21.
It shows 6:33
